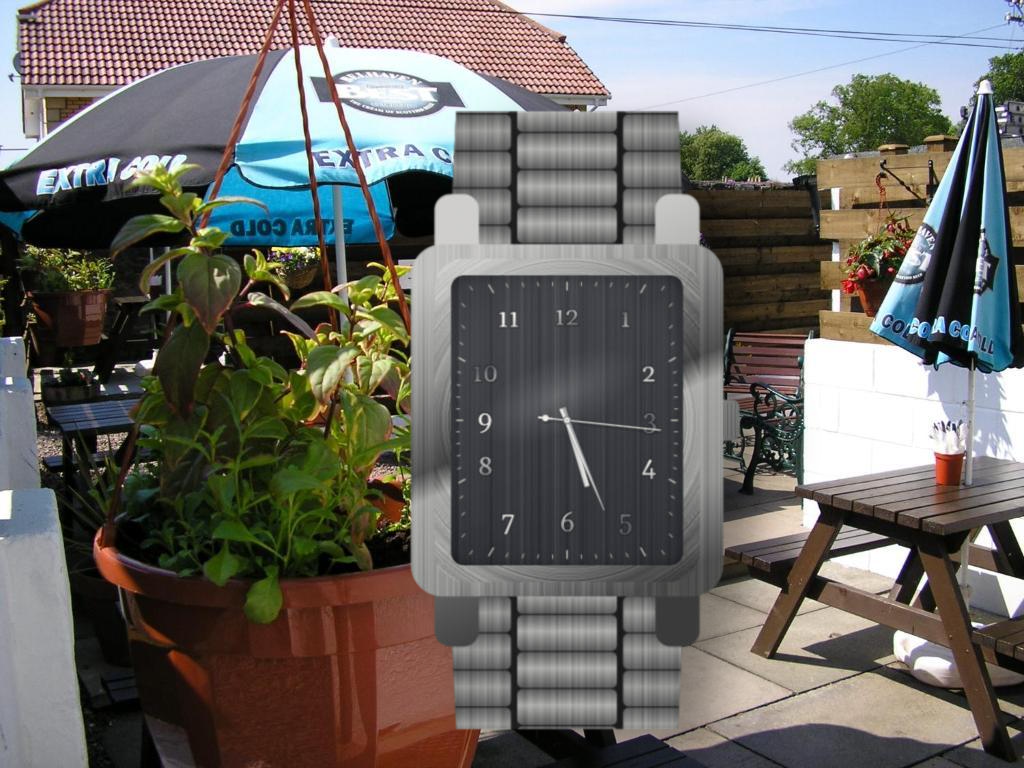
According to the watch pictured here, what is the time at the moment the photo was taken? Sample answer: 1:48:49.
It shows 5:26:16
